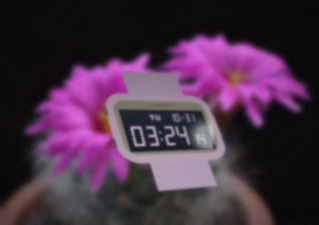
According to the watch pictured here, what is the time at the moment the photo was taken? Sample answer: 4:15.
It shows 3:24
